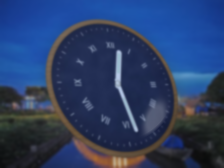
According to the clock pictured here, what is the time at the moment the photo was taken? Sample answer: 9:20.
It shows 12:28
